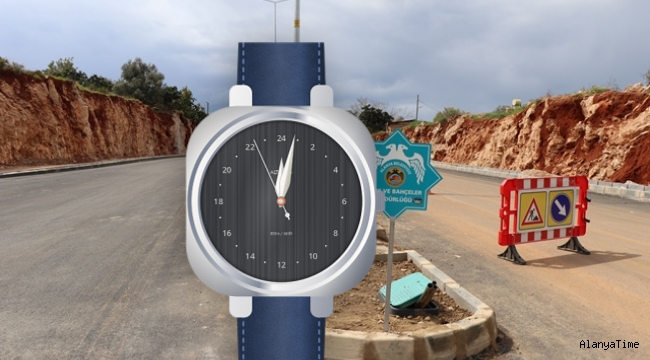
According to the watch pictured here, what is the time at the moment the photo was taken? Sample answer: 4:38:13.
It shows 0:01:56
